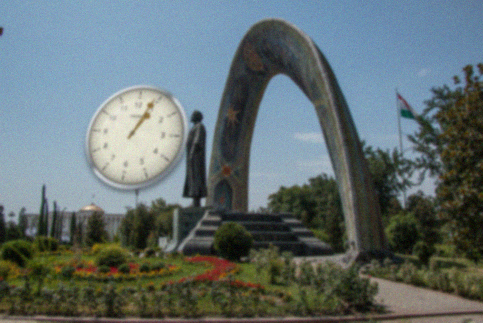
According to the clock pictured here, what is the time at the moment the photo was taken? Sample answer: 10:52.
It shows 1:04
